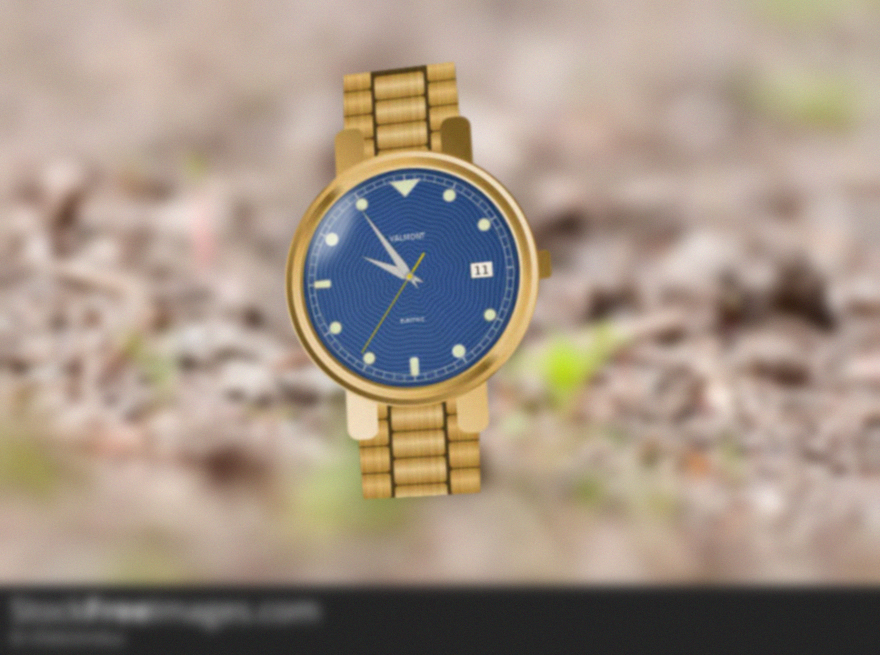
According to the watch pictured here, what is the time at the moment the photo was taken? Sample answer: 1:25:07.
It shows 9:54:36
